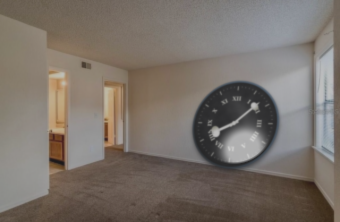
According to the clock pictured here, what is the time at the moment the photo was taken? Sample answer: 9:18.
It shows 8:08
